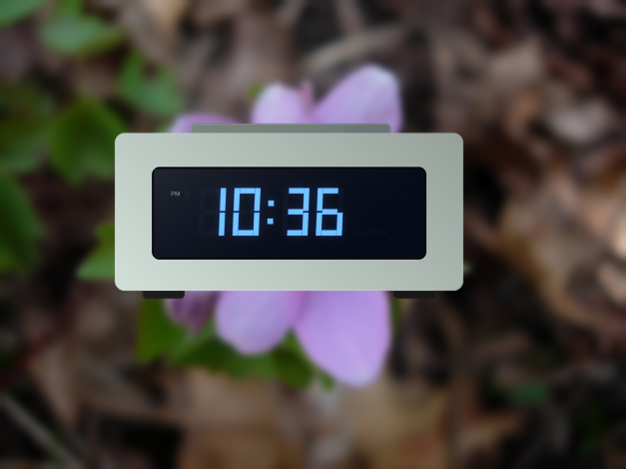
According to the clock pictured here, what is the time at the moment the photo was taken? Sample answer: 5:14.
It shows 10:36
